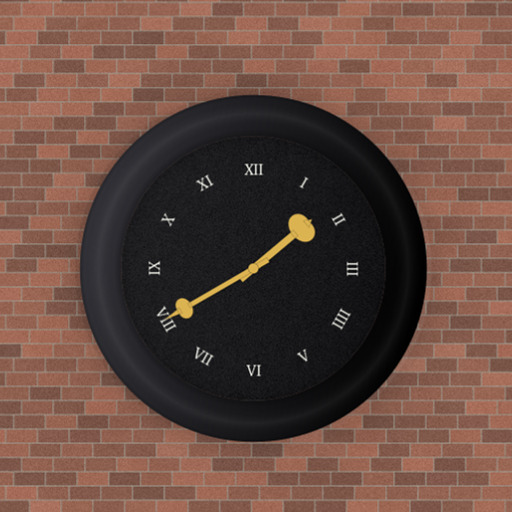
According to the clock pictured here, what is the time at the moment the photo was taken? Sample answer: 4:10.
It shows 1:40
